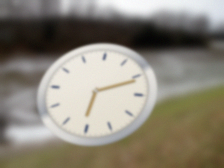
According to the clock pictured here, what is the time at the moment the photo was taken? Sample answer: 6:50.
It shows 6:11
